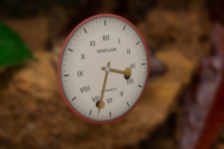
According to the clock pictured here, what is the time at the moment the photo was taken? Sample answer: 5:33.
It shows 3:33
